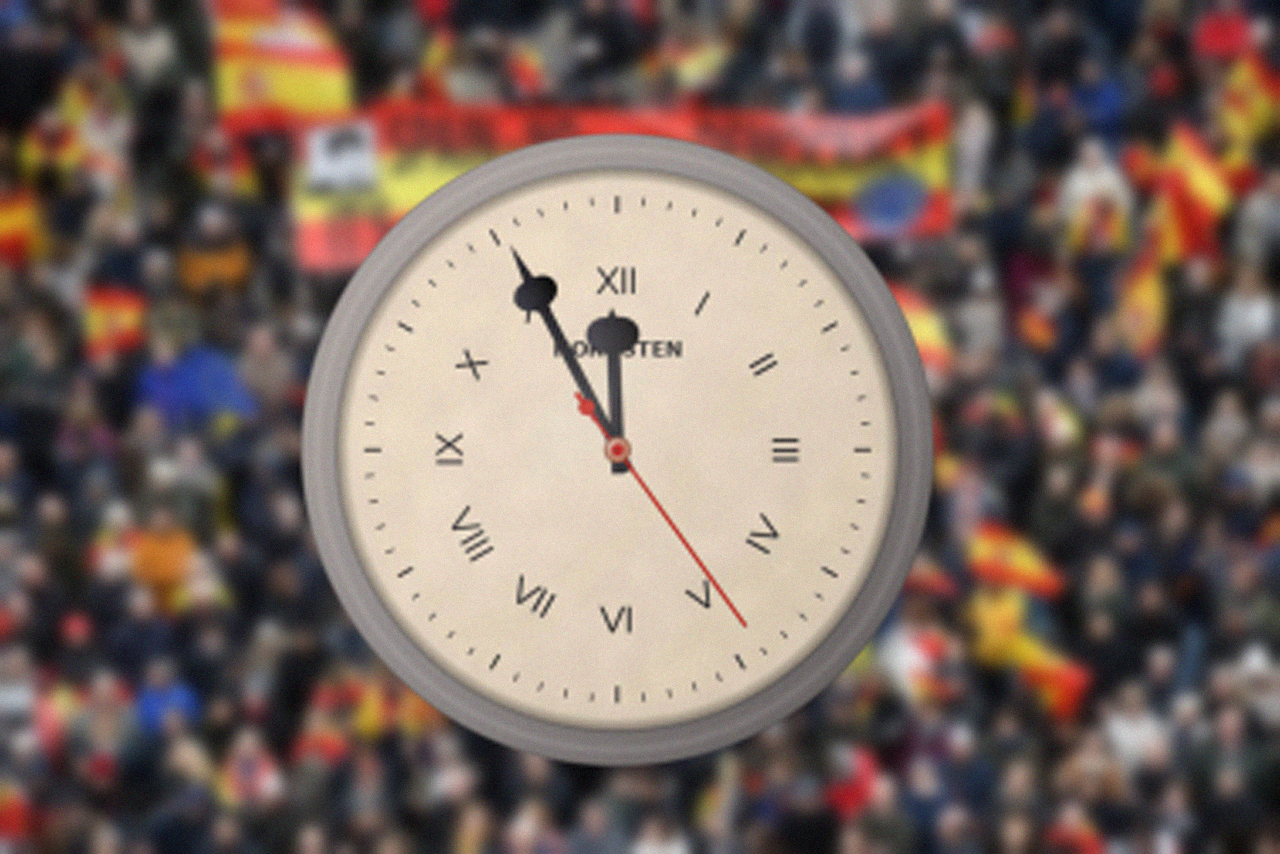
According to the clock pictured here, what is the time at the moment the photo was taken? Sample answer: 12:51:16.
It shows 11:55:24
